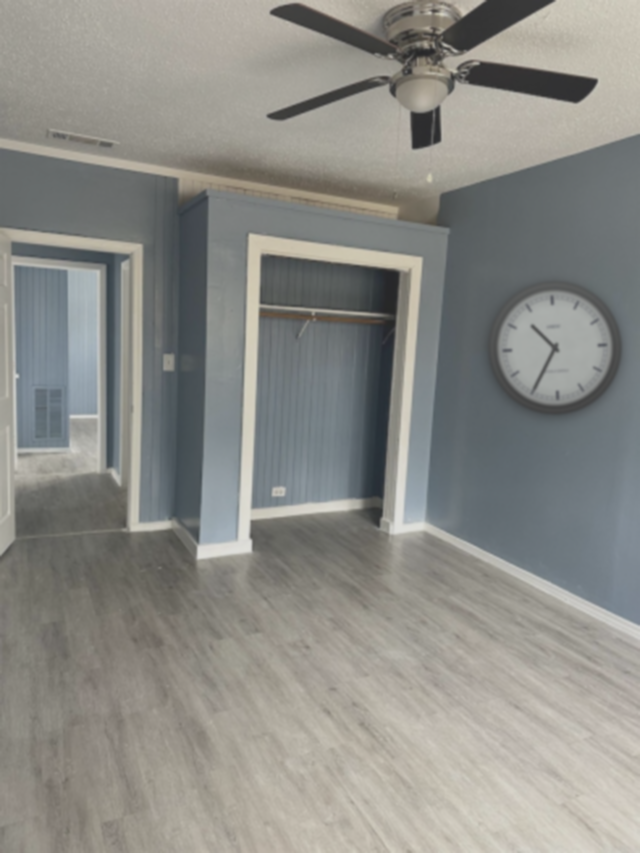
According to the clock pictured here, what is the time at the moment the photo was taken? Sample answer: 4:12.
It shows 10:35
